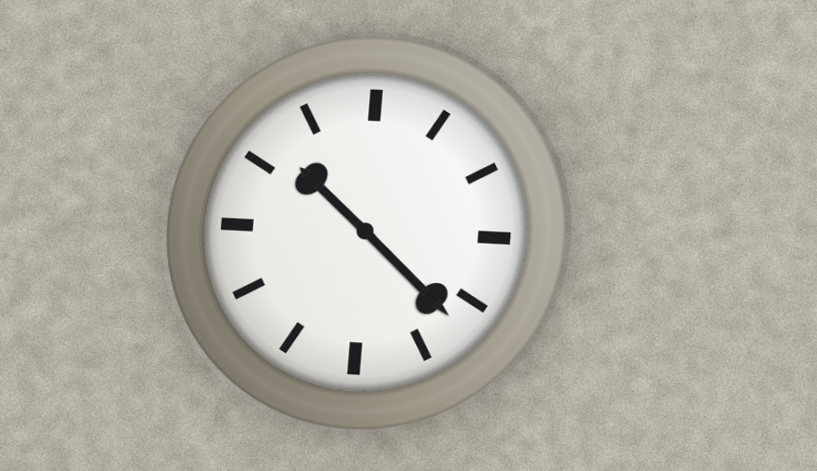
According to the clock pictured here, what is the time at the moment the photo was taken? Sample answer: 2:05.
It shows 10:22
